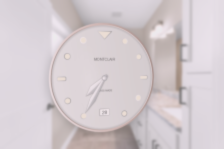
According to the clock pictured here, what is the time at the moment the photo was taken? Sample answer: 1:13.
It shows 7:35
